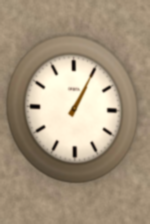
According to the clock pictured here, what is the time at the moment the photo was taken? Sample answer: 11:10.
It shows 1:05
